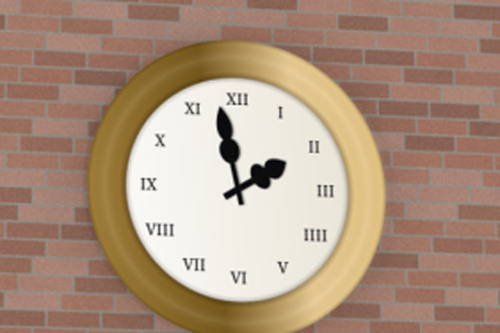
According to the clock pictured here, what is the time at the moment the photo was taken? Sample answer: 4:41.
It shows 1:58
